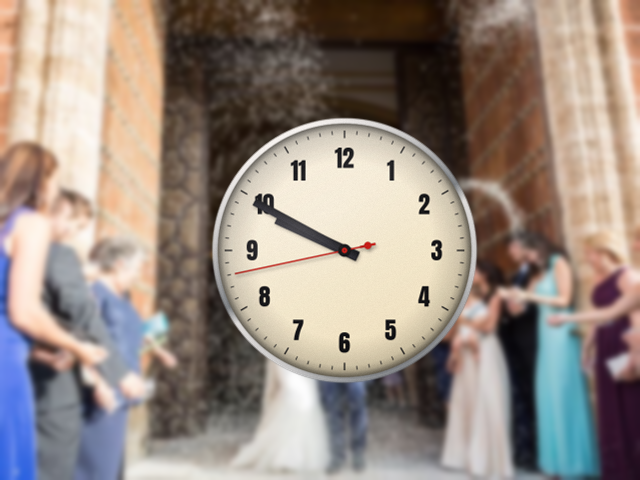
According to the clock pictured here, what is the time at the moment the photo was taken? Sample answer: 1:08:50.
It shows 9:49:43
